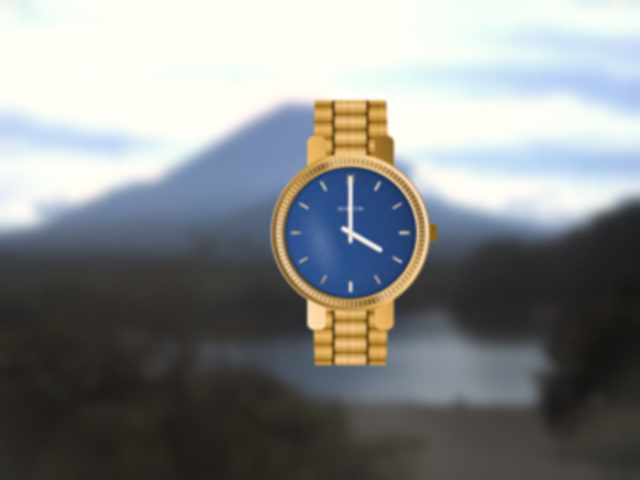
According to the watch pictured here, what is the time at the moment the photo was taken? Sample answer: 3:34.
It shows 4:00
